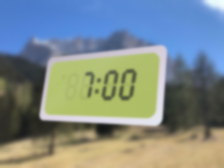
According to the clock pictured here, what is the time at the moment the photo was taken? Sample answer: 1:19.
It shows 7:00
